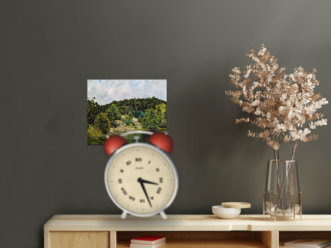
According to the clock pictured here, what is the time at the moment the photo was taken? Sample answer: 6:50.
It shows 3:27
